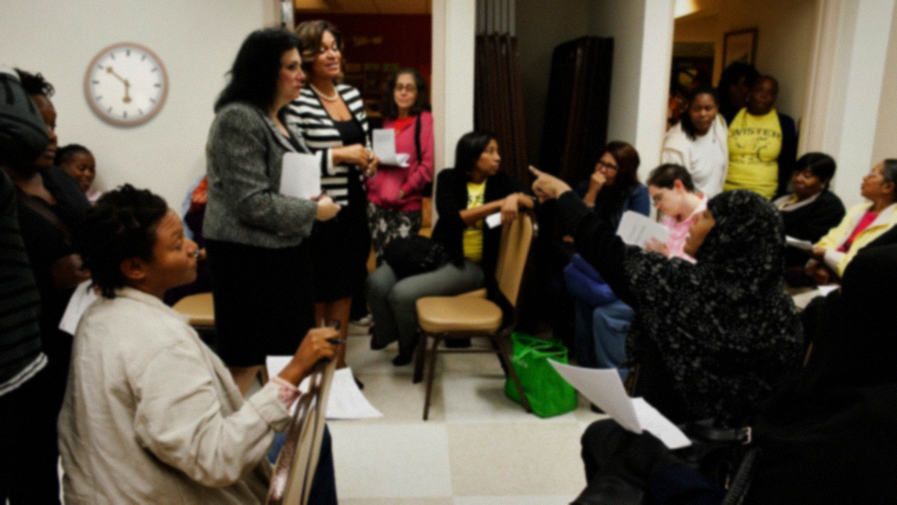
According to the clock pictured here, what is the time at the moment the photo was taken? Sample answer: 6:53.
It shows 5:51
